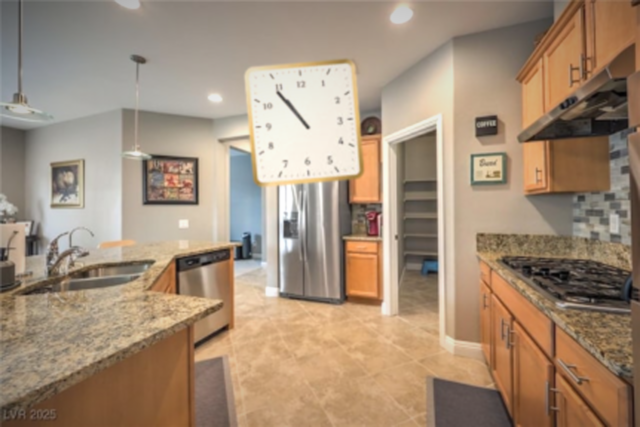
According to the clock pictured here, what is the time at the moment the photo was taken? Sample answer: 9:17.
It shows 10:54
